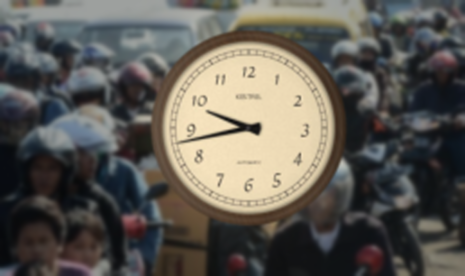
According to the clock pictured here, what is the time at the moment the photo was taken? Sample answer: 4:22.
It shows 9:43
